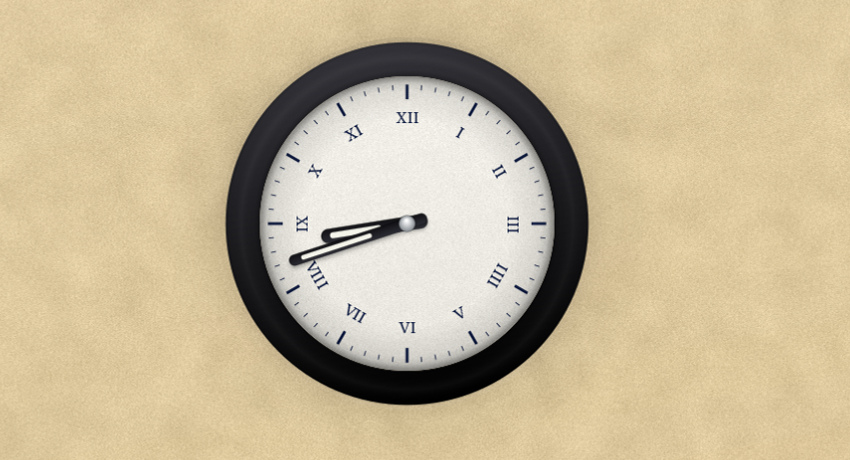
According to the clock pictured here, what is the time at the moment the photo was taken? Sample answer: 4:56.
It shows 8:42
